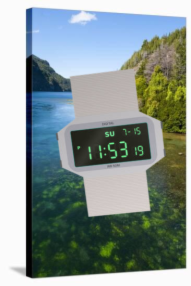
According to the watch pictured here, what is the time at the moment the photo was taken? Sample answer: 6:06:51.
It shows 11:53:19
